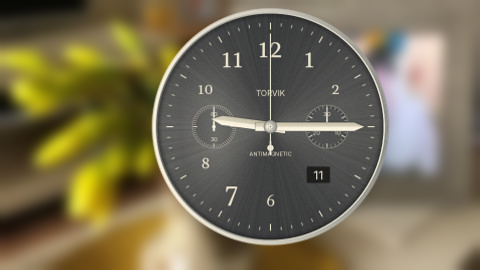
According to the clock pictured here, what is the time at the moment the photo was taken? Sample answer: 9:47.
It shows 9:15
